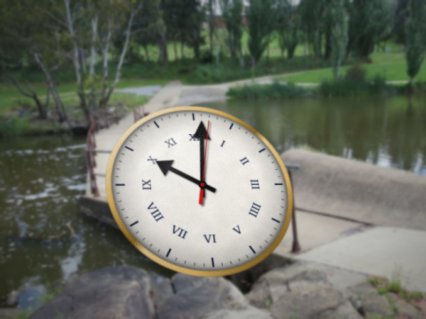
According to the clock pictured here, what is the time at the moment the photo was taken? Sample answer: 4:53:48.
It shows 10:01:02
